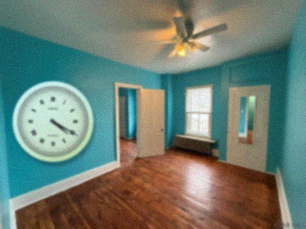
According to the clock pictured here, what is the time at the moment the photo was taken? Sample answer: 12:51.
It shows 4:20
